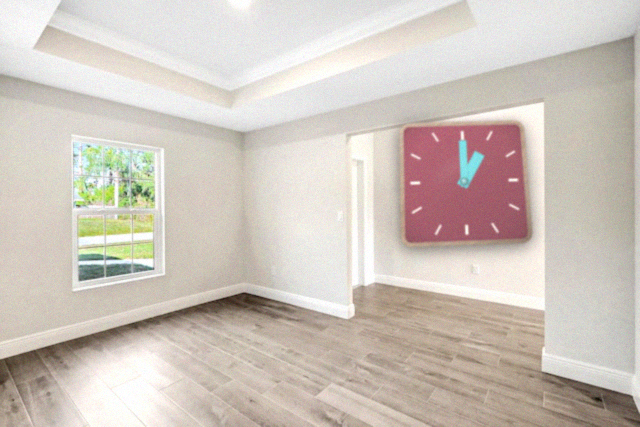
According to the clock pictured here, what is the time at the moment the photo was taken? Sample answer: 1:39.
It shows 1:00
